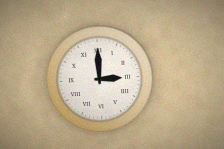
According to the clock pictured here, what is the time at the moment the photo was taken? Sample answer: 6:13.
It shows 3:00
